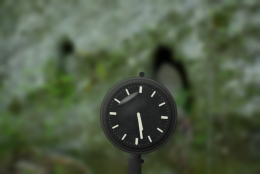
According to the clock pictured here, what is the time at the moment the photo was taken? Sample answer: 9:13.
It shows 5:28
